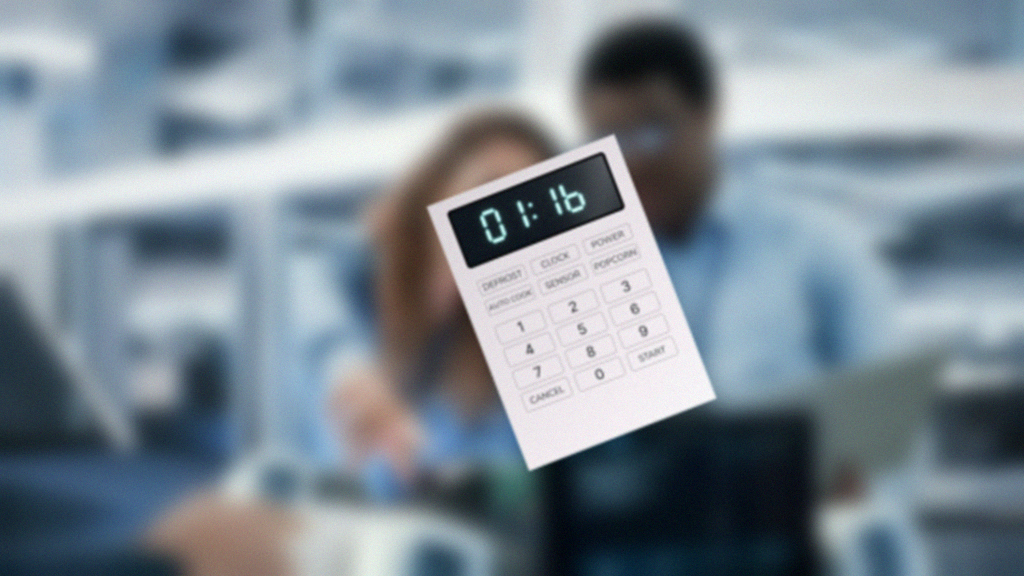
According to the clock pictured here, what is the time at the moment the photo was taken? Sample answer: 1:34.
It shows 1:16
